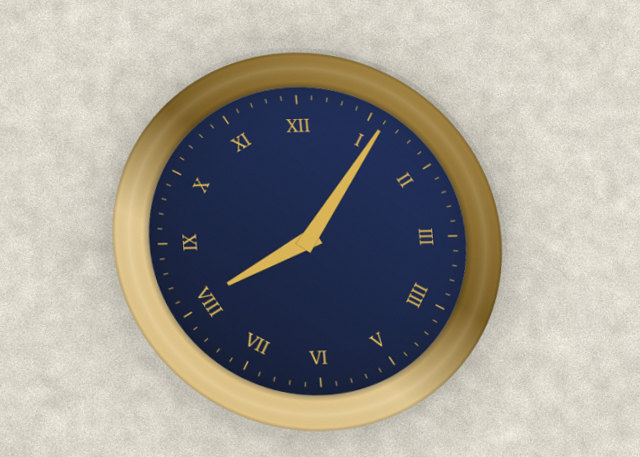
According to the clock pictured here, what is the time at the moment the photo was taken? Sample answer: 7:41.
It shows 8:06
